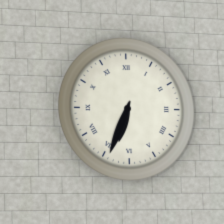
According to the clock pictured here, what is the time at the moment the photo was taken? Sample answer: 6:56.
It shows 6:34
